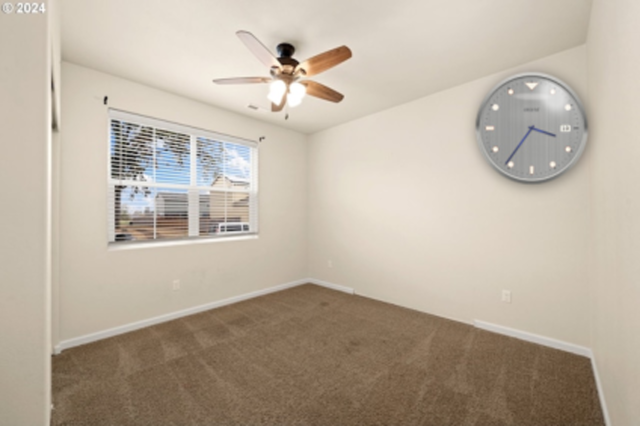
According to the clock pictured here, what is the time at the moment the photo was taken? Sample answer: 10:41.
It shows 3:36
